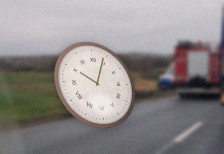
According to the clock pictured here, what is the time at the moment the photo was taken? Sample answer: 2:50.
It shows 10:04
